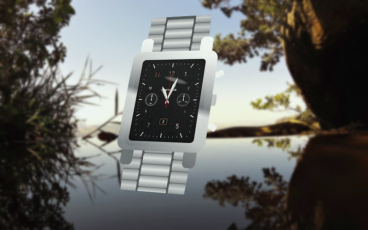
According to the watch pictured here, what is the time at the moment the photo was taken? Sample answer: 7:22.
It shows 11:03
